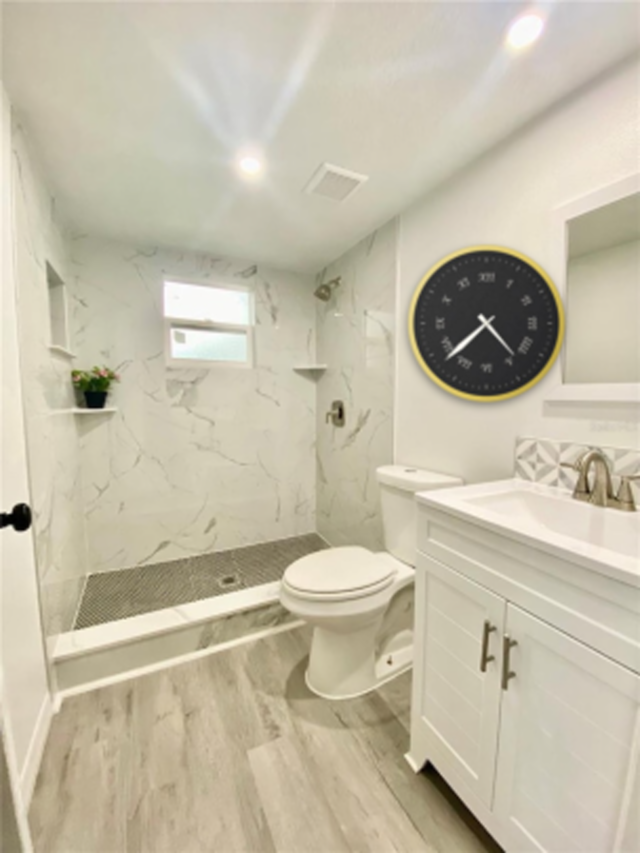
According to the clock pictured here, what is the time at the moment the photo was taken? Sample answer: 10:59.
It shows 4:38
